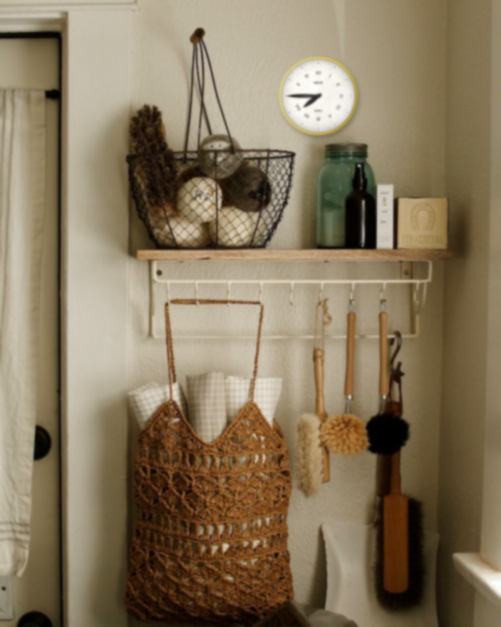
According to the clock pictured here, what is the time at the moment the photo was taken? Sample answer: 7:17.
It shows 7:45
